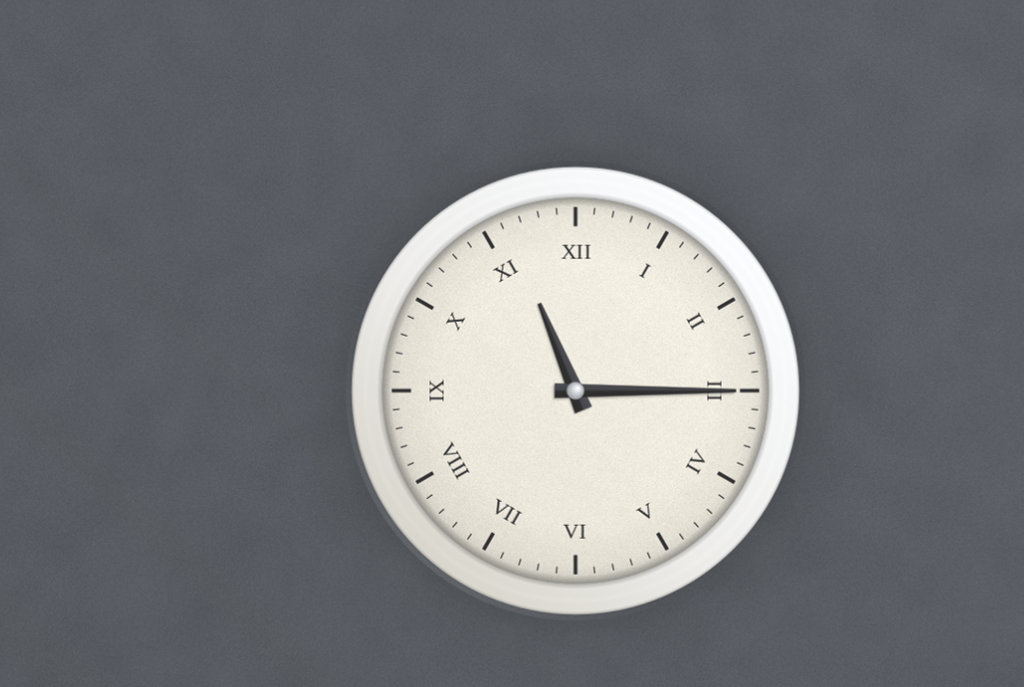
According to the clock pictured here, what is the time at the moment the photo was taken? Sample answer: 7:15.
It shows 11:15
